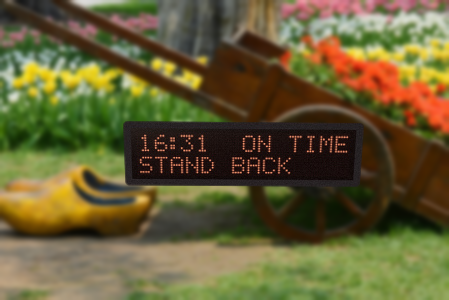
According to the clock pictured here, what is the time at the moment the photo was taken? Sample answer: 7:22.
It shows 16:31
